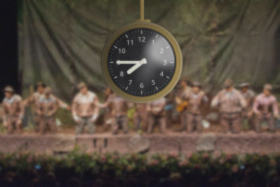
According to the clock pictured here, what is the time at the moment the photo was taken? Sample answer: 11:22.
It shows 7:45
